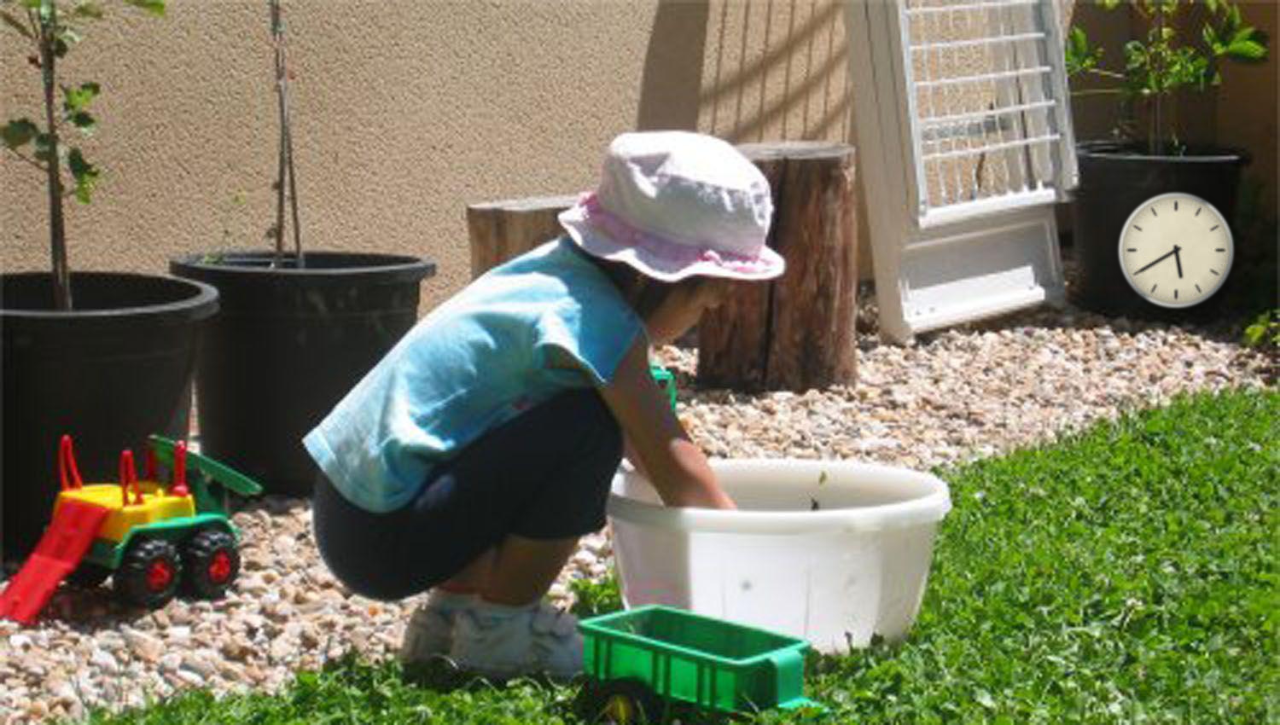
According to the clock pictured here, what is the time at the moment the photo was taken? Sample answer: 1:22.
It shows 5:40
